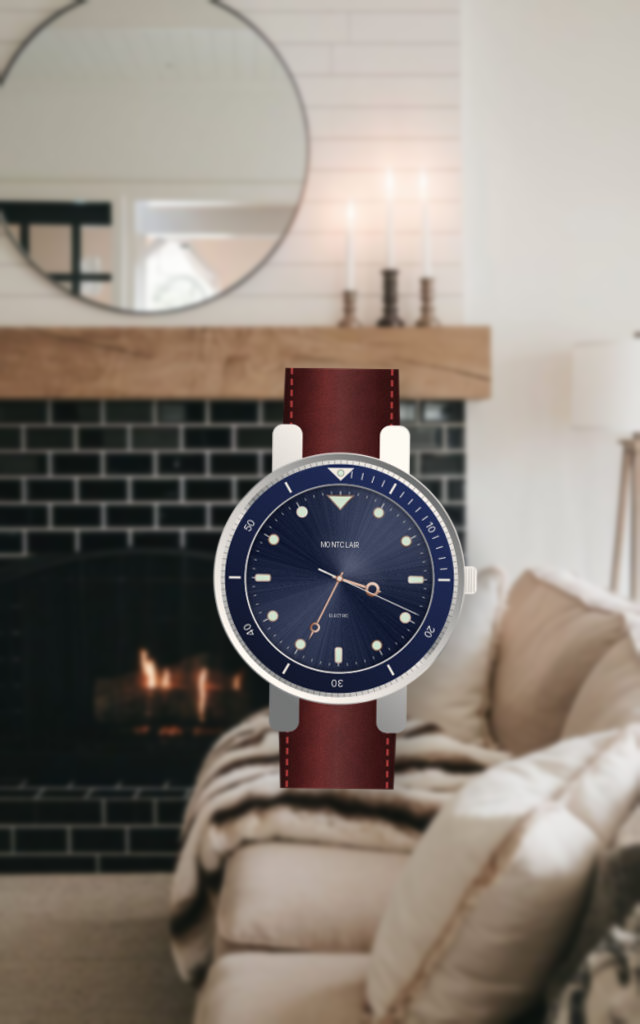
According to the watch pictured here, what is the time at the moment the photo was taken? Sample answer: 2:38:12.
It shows 3:34:19
